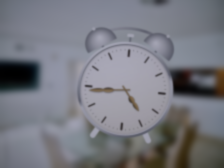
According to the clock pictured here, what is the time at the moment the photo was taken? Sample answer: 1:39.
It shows 4:44
